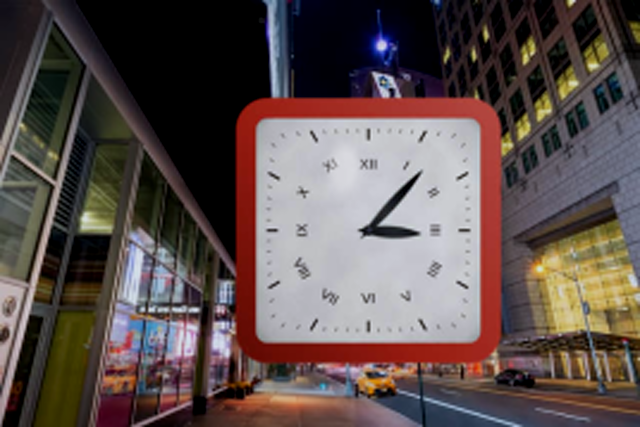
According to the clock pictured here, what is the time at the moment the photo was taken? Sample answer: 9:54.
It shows 3:07
